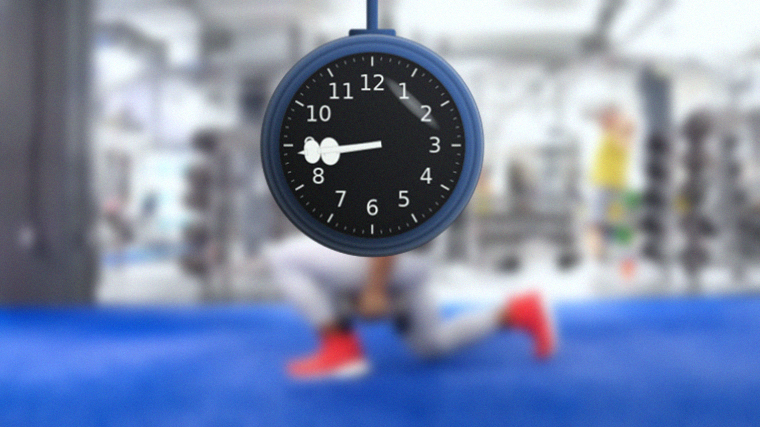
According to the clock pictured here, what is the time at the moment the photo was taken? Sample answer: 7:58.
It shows 8:44
